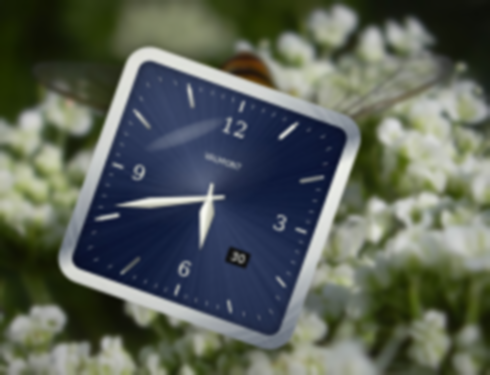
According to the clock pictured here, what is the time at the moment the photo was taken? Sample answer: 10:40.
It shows 5:41
